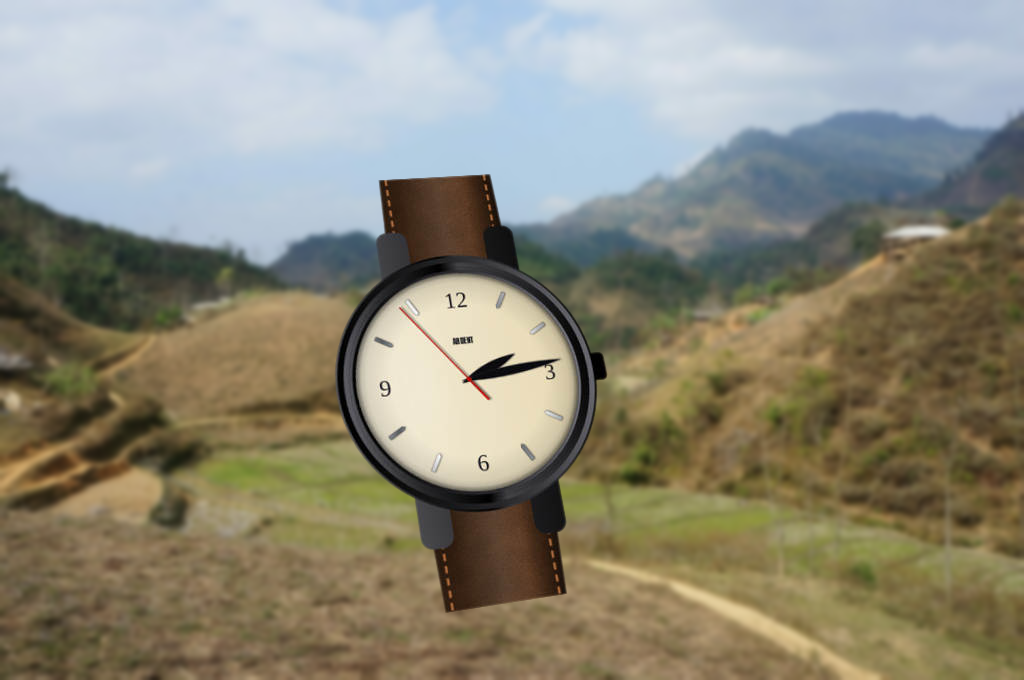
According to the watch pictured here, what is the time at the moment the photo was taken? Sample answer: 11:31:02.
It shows 2:13:54
